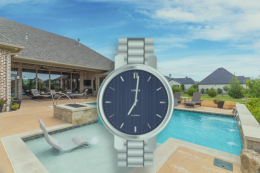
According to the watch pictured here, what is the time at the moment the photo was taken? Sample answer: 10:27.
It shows 7:01
